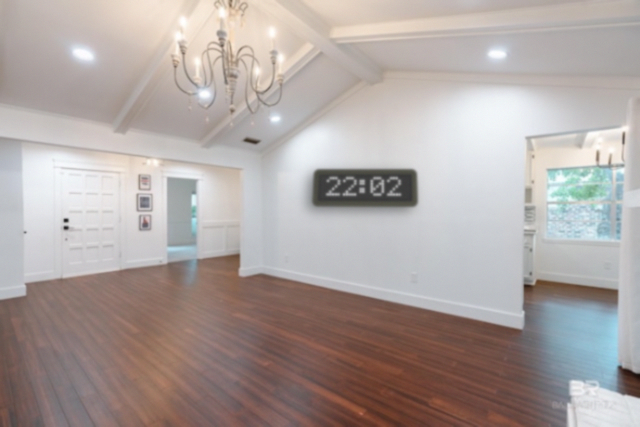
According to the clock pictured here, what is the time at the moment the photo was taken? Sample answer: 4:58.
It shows 22:02
